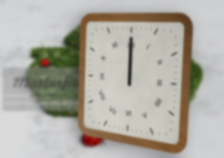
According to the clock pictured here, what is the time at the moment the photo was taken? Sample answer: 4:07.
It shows 12:00
